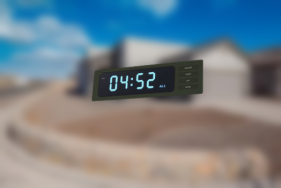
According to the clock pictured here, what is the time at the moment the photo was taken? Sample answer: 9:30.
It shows 4:52
